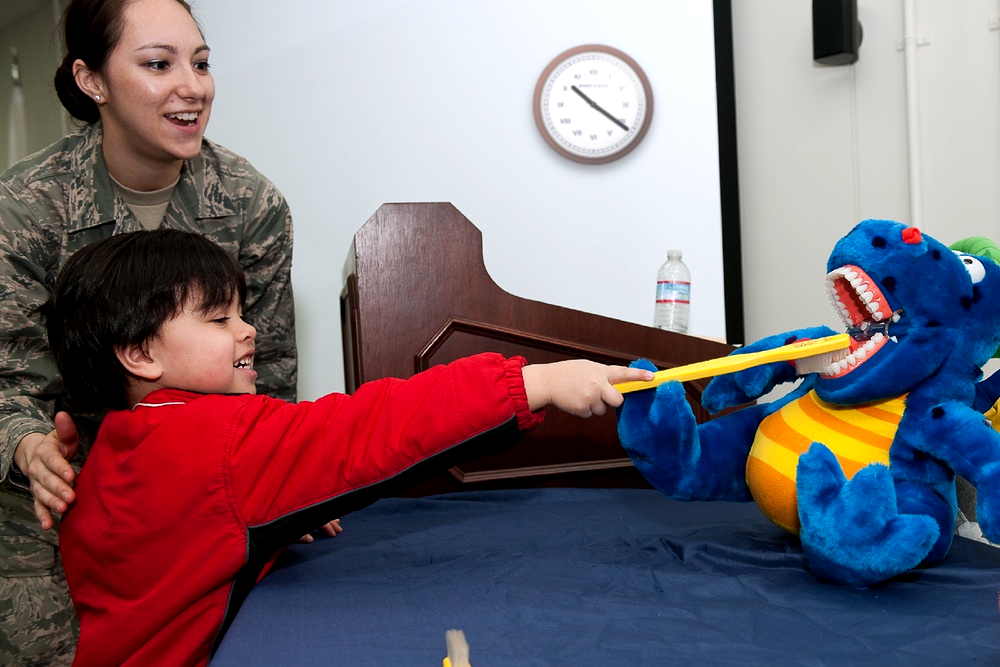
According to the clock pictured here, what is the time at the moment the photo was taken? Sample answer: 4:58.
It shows 10:21
